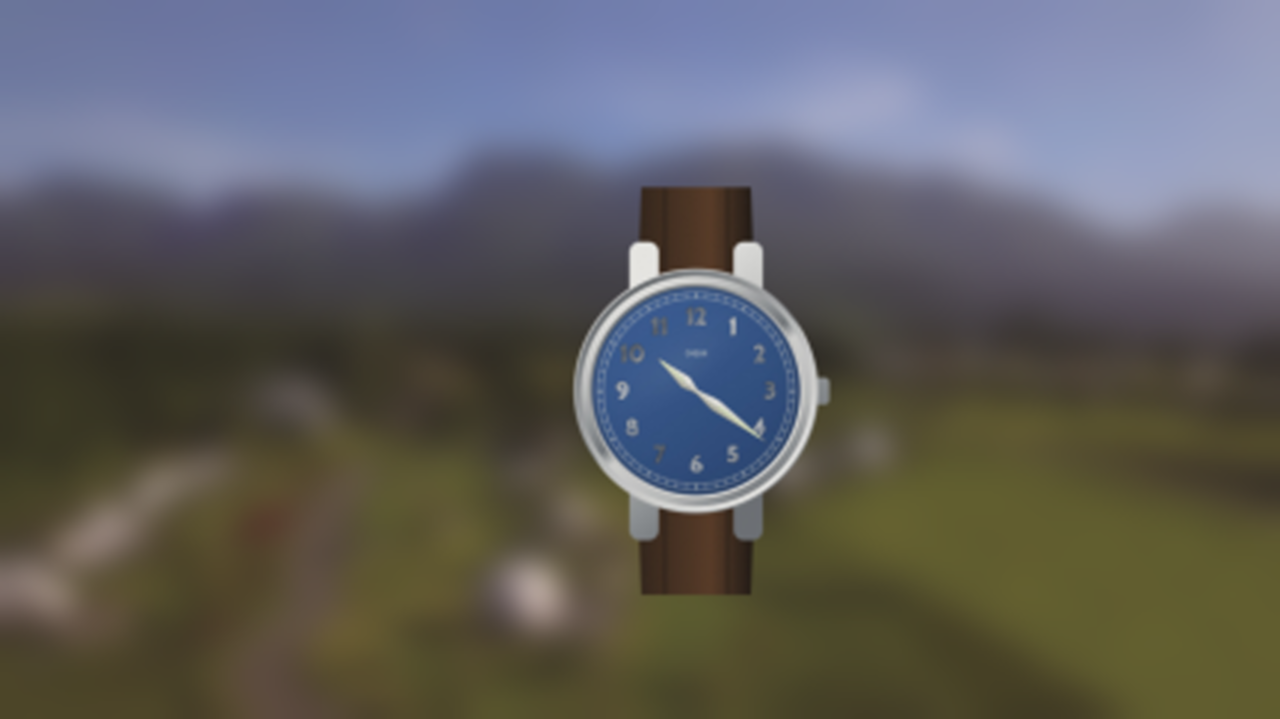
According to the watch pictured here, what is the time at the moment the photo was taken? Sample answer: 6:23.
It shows 10:21
